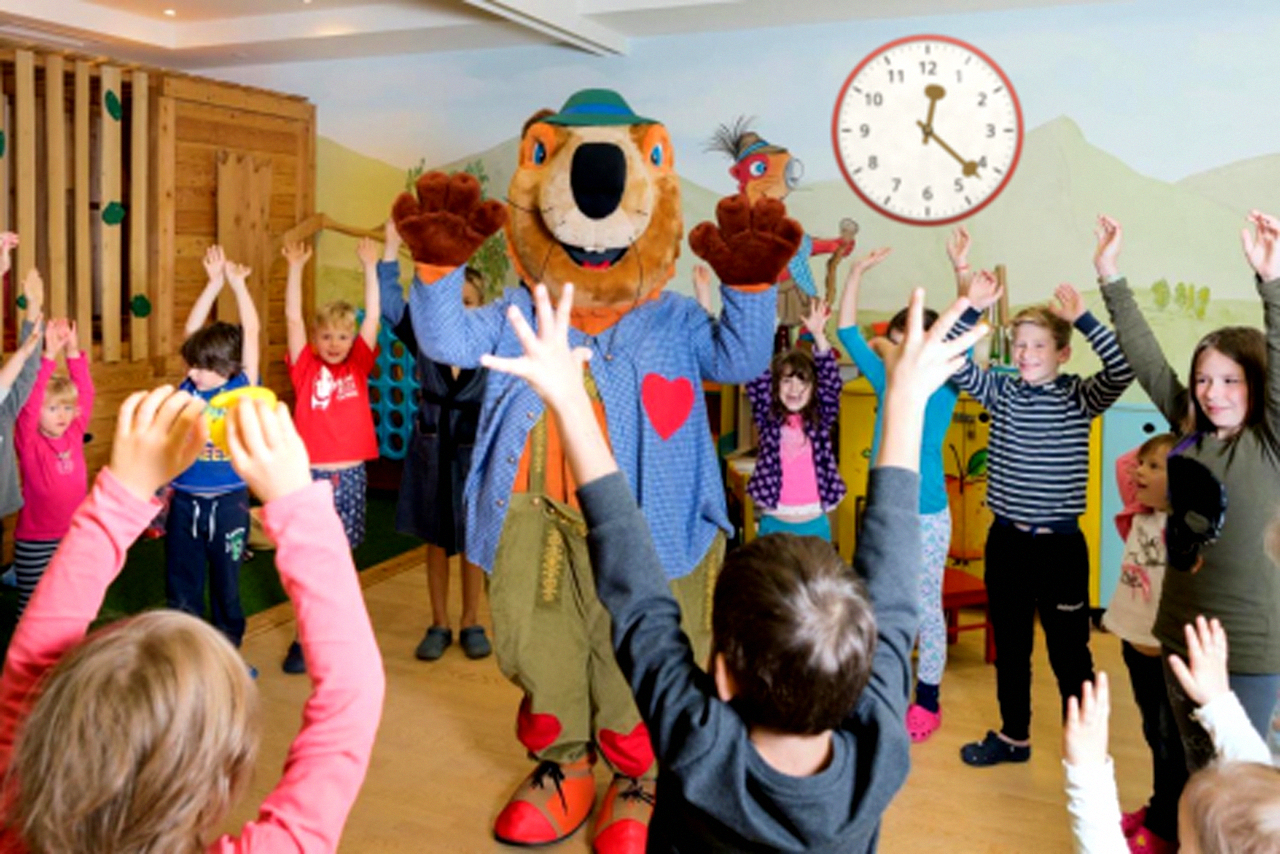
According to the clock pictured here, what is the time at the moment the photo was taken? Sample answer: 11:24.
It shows 12:22
